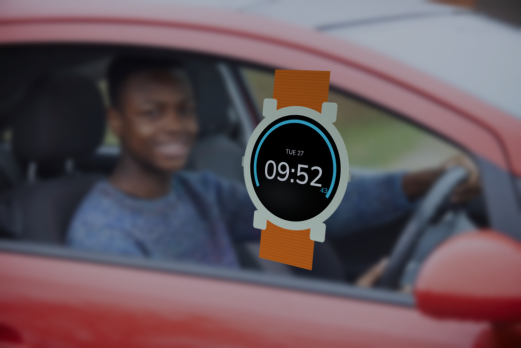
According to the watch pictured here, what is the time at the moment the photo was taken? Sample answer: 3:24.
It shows 9:52
